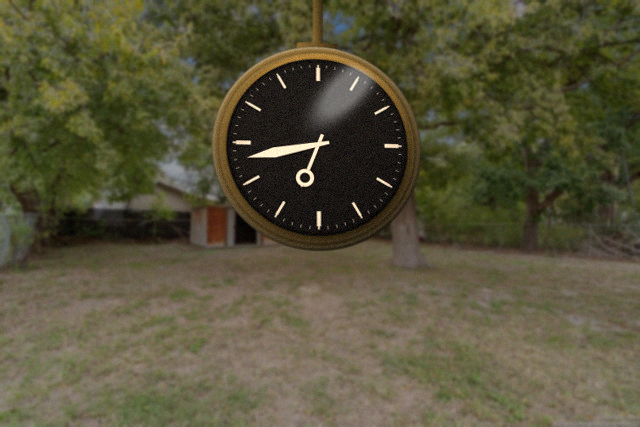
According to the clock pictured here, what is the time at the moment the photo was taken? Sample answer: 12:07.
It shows 6:43
